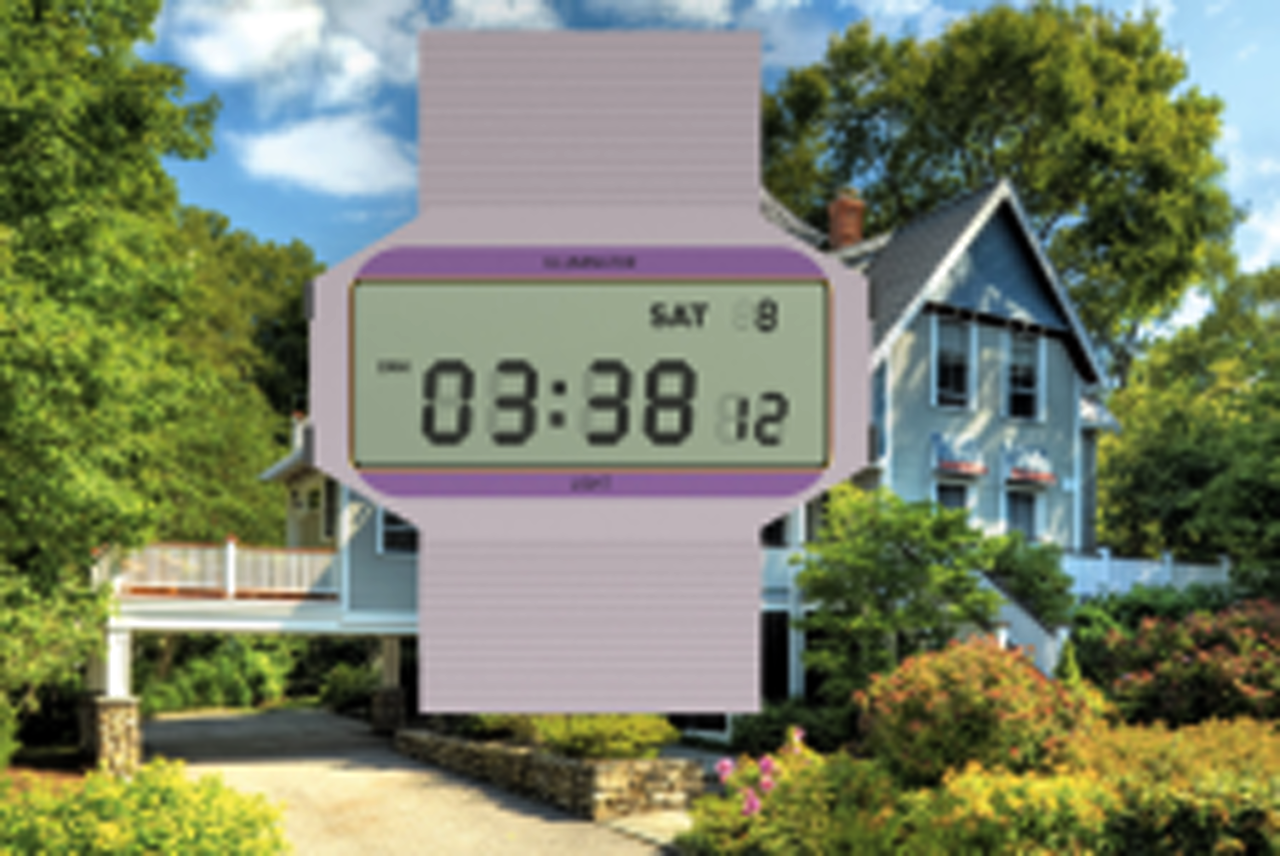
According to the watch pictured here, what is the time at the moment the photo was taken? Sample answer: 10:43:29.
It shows 3:38:12
